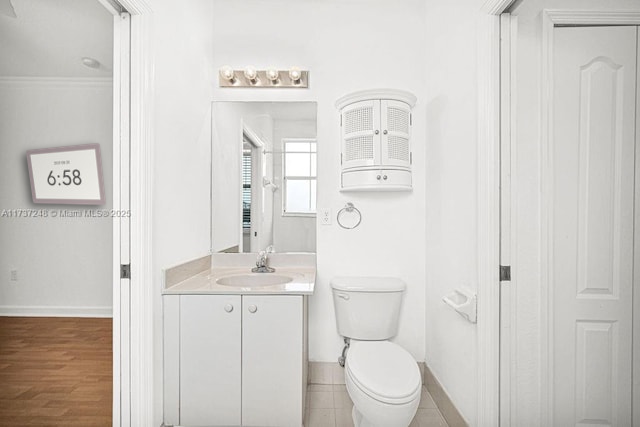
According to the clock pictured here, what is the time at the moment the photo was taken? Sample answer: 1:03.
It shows 6:58
